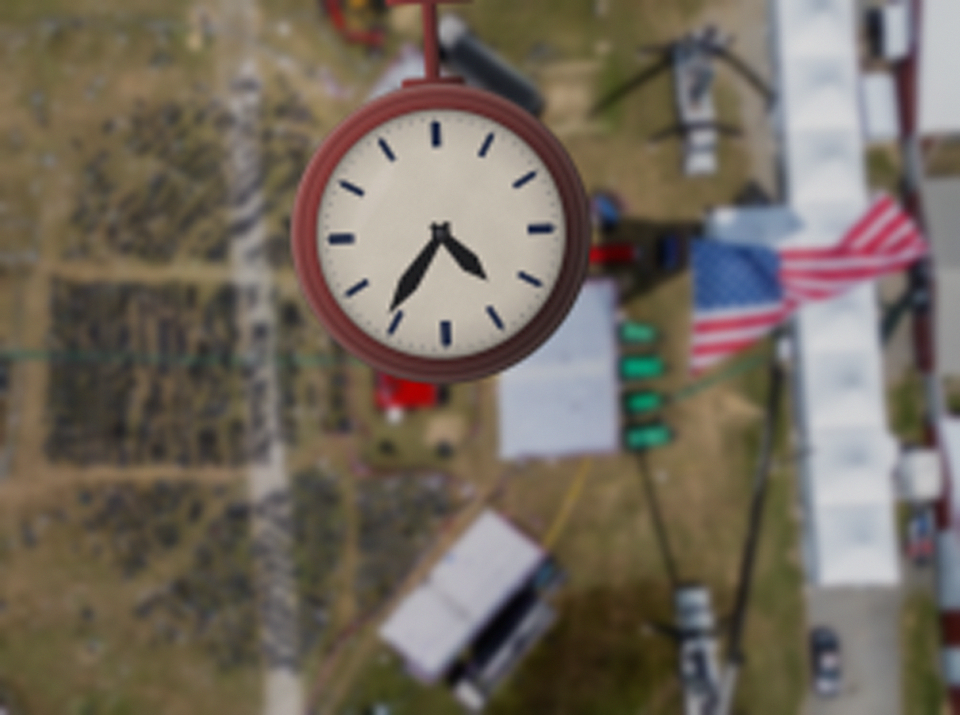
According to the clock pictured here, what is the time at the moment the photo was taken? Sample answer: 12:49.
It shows 4:36
